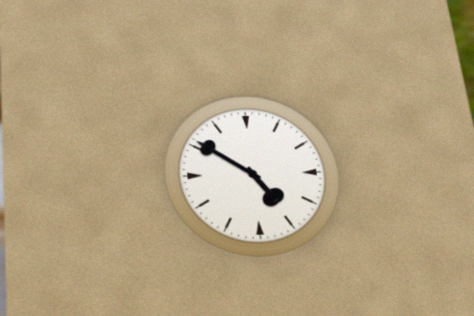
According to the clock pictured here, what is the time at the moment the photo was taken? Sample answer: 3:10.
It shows 4:51
